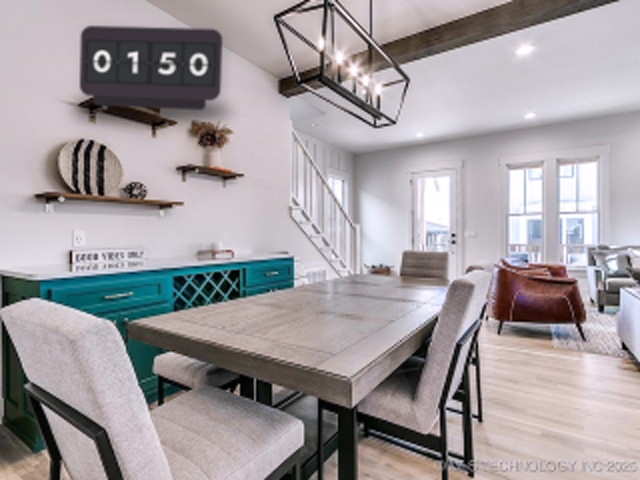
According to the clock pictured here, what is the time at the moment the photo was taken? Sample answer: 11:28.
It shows 1:50
